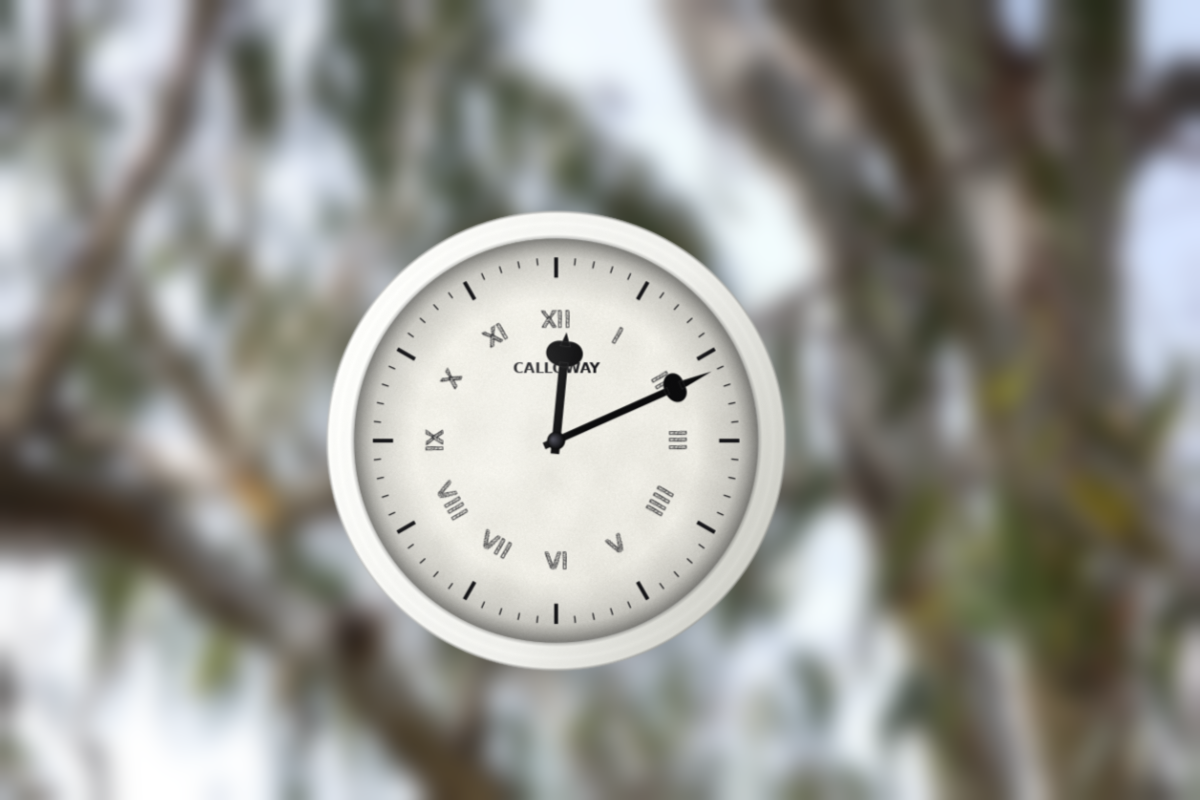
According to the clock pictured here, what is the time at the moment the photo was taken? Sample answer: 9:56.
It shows 12:11
